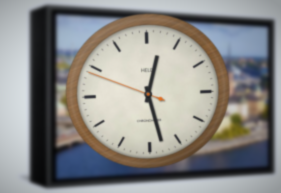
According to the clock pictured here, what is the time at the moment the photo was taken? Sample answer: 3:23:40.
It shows 12:27:49
